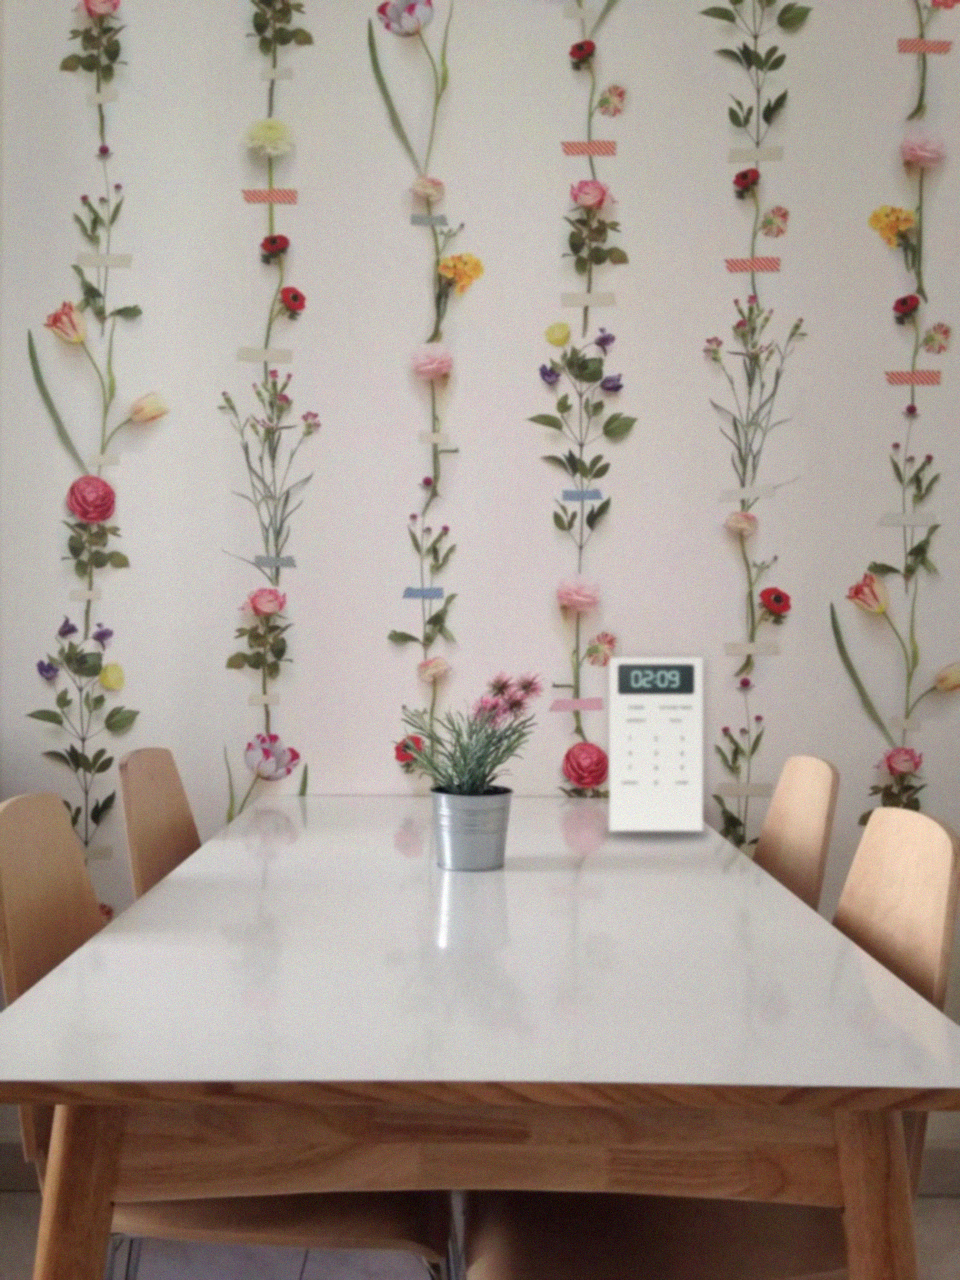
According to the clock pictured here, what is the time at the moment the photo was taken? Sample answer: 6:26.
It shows 2:09
